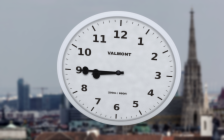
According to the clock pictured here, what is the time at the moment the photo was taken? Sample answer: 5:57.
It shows 8:45
